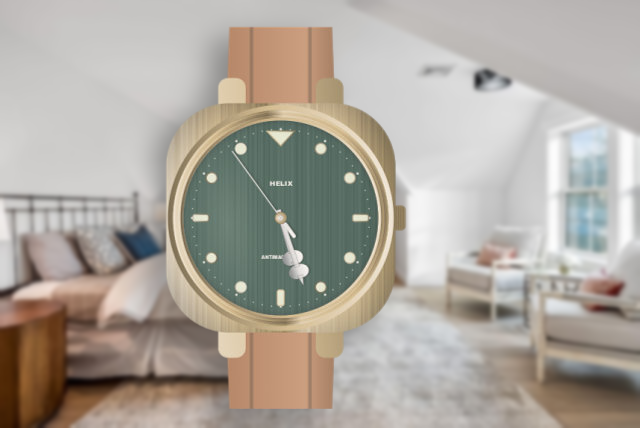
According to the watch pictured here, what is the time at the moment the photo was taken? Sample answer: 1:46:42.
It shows 5:26:54
